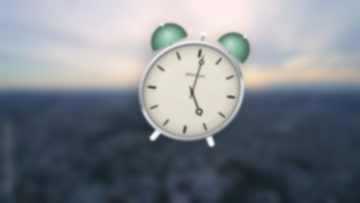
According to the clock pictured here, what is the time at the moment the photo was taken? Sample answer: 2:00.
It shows 5:01
